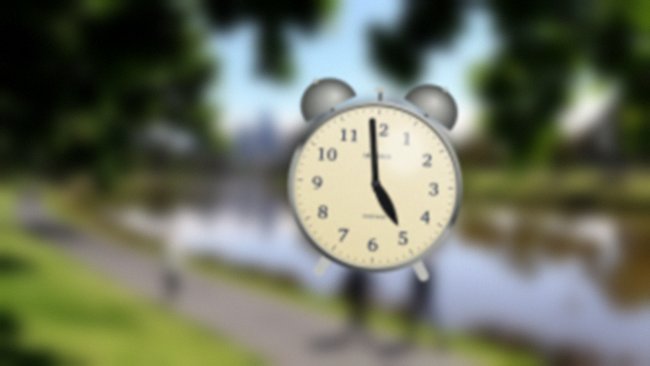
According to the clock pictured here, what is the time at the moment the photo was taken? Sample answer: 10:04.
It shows 4:59
